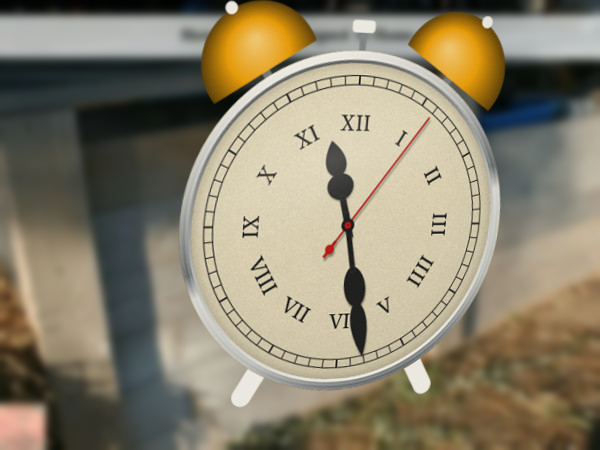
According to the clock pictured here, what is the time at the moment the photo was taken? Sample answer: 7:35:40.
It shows 11:28:06
